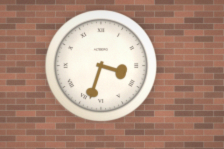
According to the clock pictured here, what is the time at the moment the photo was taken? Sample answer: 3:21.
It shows 3:33
